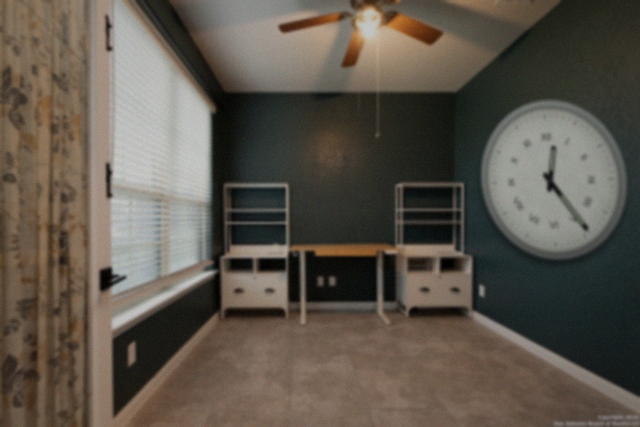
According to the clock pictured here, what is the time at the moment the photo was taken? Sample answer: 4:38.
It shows 12:24
